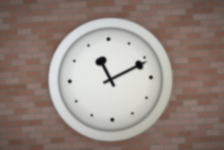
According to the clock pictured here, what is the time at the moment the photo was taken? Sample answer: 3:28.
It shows 11:11
